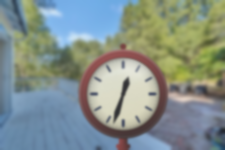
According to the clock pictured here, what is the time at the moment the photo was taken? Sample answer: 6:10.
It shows 12:33
